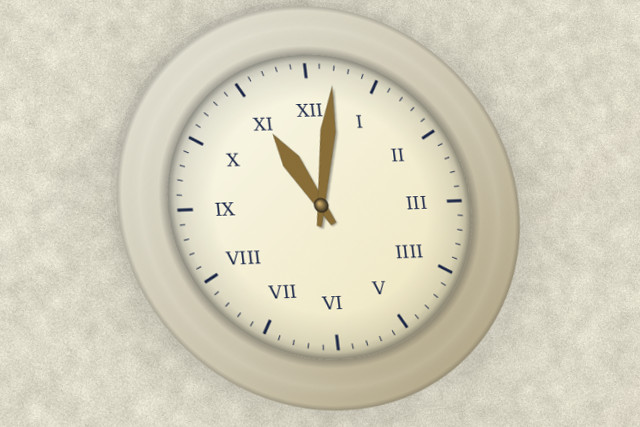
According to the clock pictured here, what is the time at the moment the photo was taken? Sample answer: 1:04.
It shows 11:02
